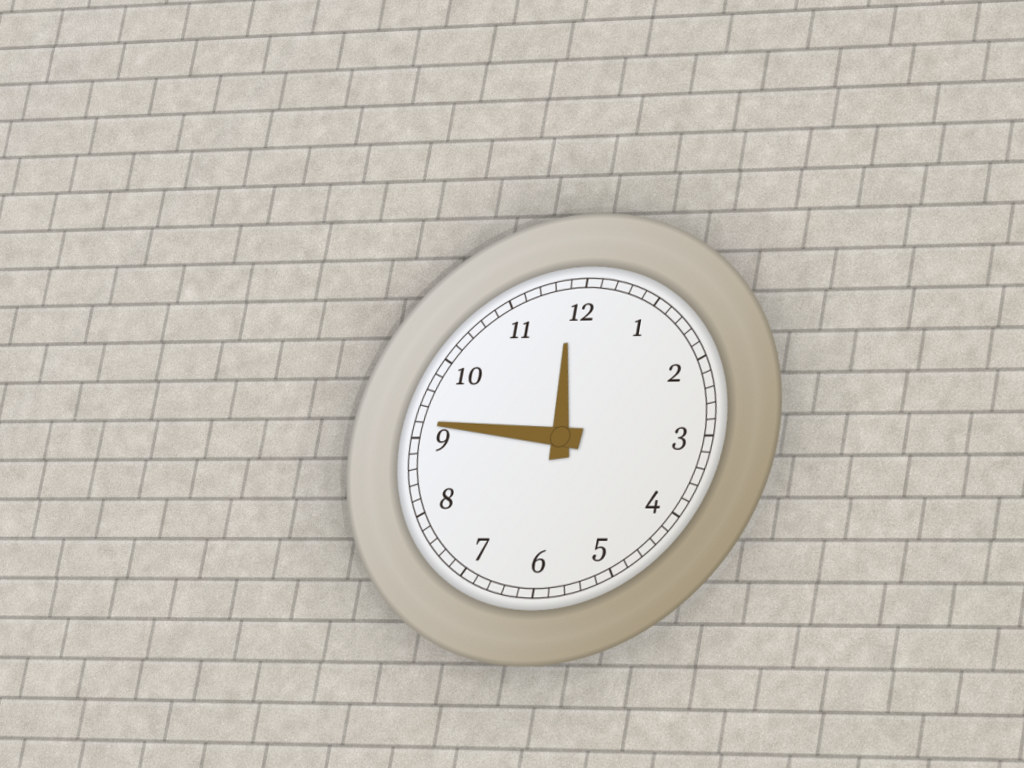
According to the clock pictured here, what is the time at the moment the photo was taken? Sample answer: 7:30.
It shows 11:46
